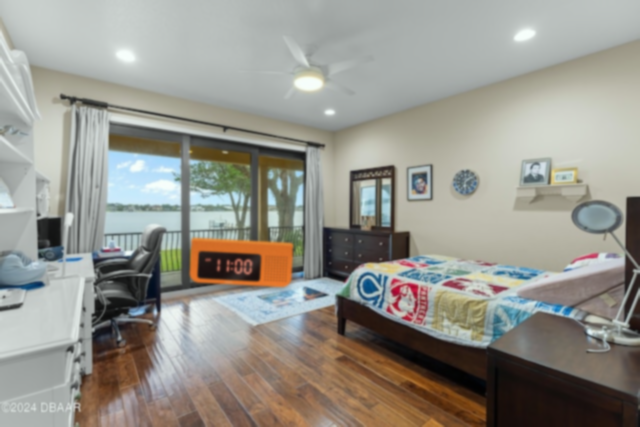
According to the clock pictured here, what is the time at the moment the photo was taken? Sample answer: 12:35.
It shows 11:00
